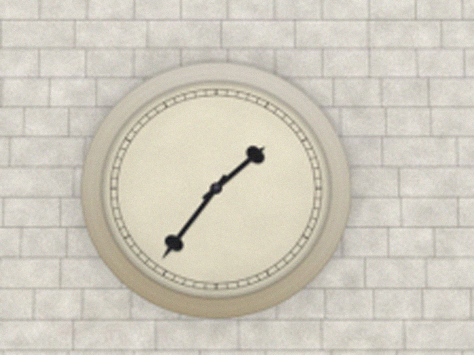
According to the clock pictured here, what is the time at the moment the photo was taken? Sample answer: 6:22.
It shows 1:36
